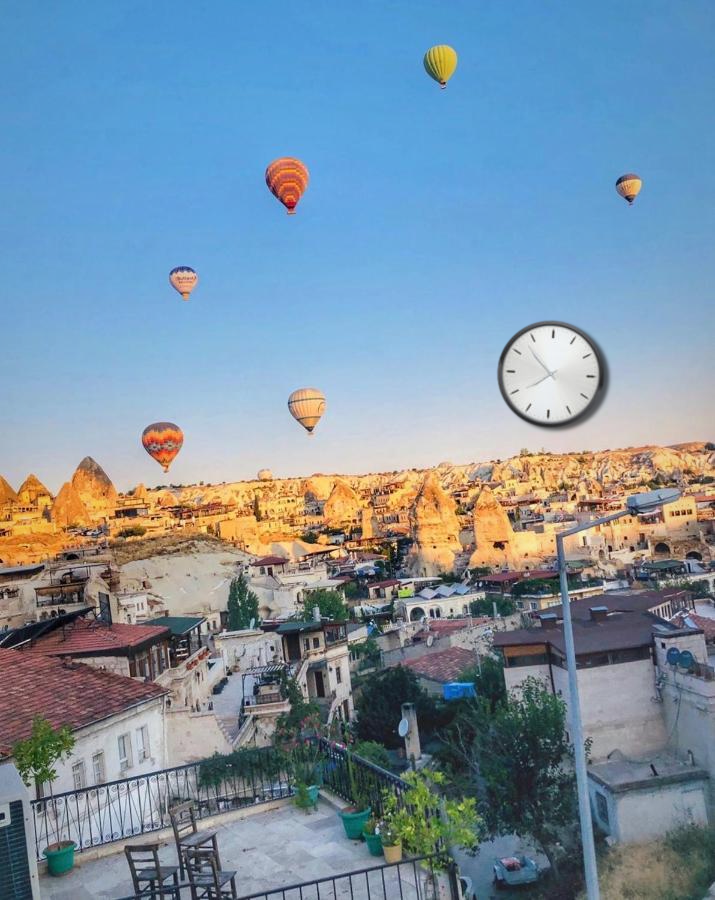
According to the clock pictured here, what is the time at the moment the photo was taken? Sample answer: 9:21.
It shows 7:53
